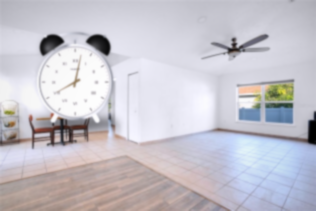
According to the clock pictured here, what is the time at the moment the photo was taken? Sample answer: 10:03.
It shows 8:02
